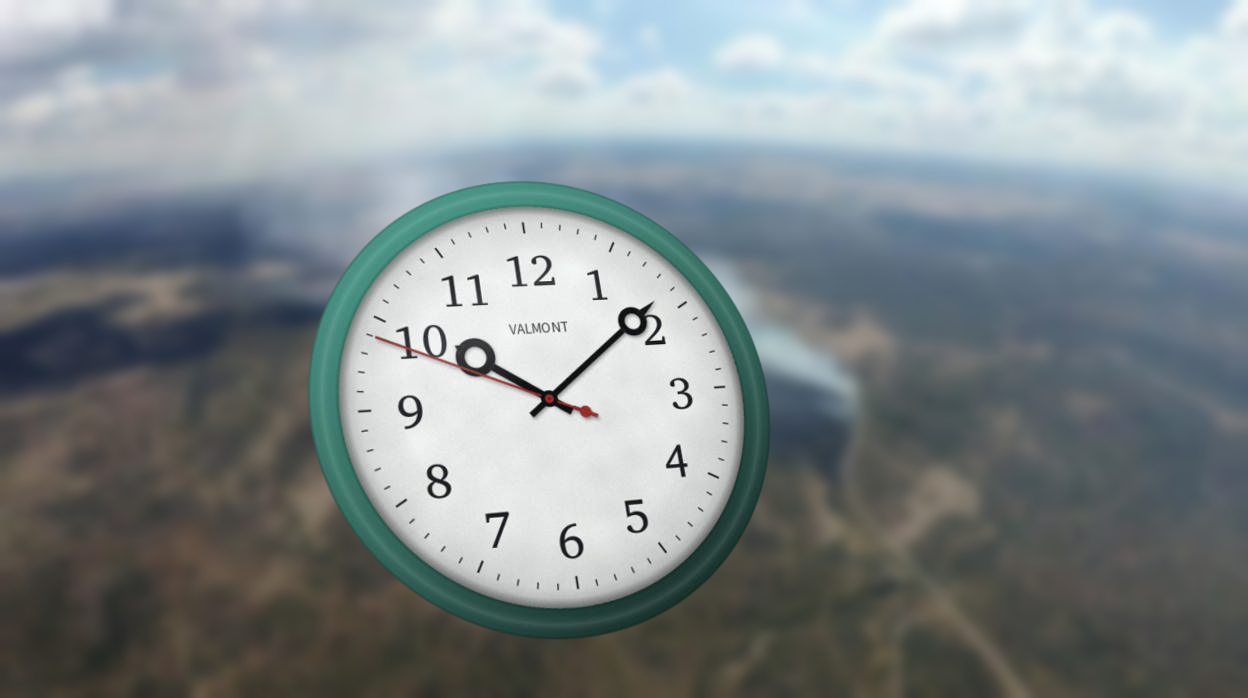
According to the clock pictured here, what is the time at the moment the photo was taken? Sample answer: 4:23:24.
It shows 10:08:49
